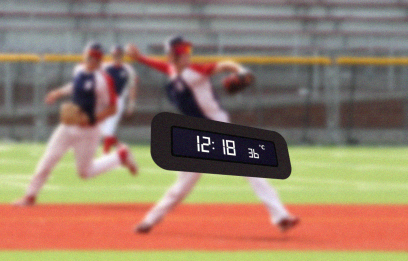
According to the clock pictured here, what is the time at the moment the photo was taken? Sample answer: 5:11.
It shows 12:18
